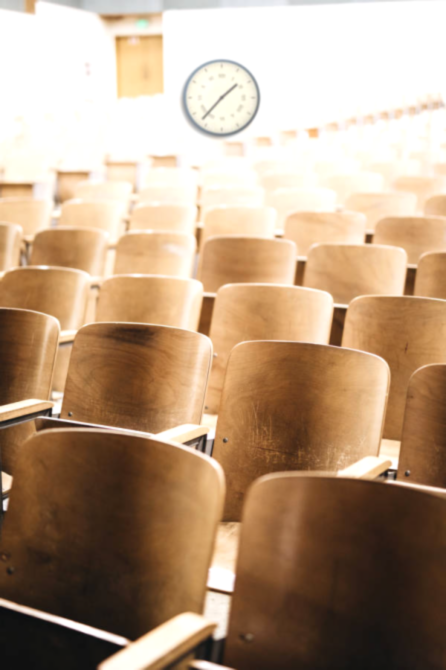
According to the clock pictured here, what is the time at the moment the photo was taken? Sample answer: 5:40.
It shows 1:37
